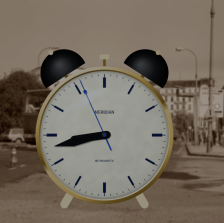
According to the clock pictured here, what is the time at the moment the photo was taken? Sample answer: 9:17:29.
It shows 8:42:56
